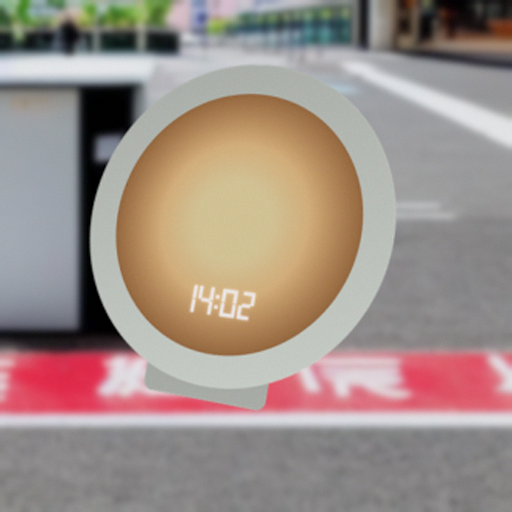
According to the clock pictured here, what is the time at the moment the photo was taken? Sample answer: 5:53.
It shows 14:02
